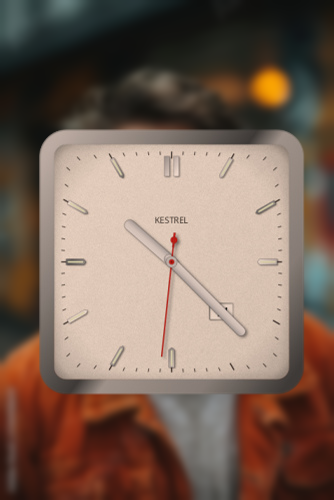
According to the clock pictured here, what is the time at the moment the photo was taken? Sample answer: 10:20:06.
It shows 10:22:31
